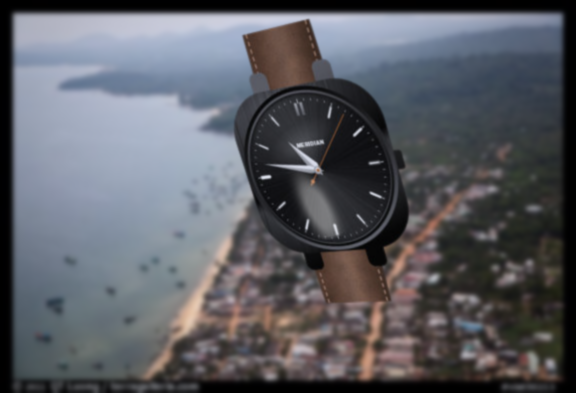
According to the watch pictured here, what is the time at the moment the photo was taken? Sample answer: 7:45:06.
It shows 10:47:07
